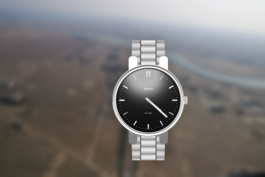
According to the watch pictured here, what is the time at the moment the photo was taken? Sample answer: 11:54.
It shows 4:22
